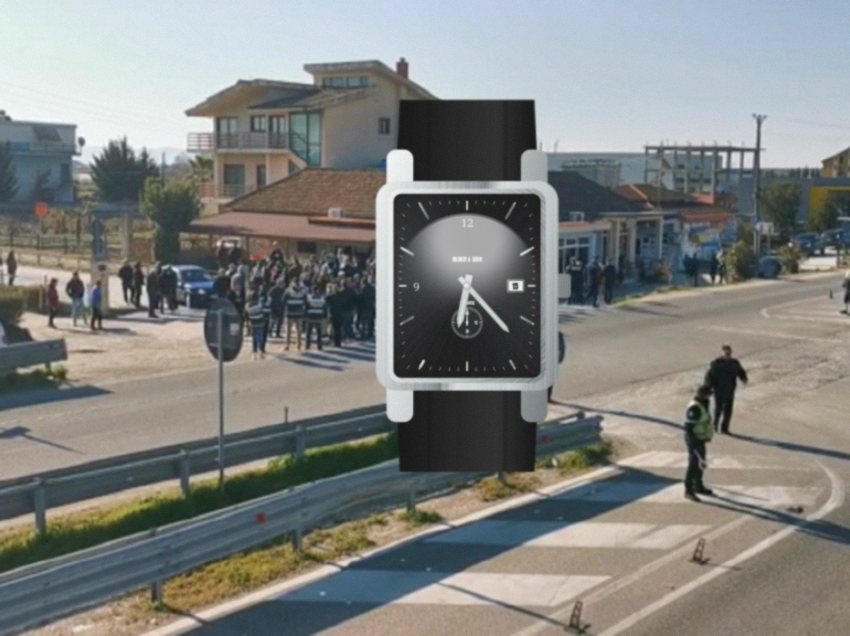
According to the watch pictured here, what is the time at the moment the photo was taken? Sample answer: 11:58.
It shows 6:23
